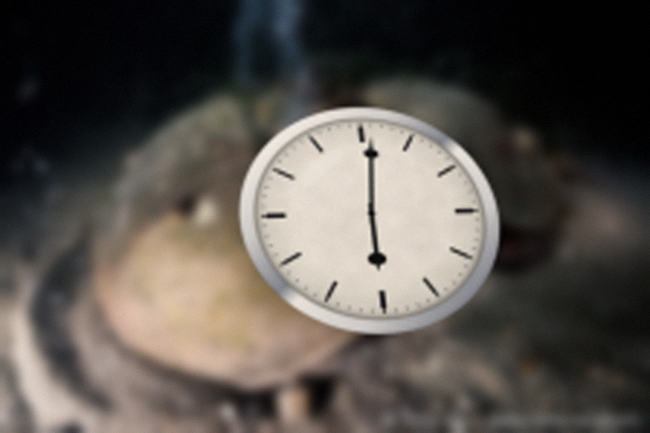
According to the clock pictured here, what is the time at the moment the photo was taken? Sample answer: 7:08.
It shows 6:01
